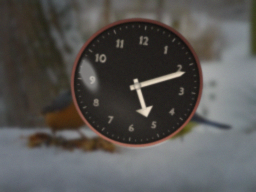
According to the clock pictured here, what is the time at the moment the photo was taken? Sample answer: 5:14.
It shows 5:11
